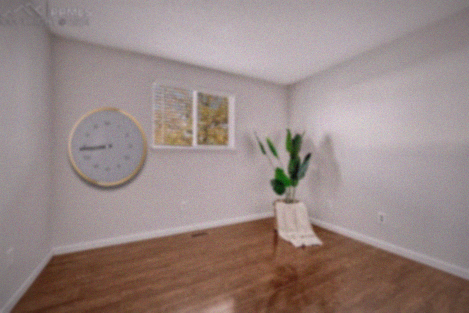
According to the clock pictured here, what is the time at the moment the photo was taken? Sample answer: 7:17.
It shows 8:44
